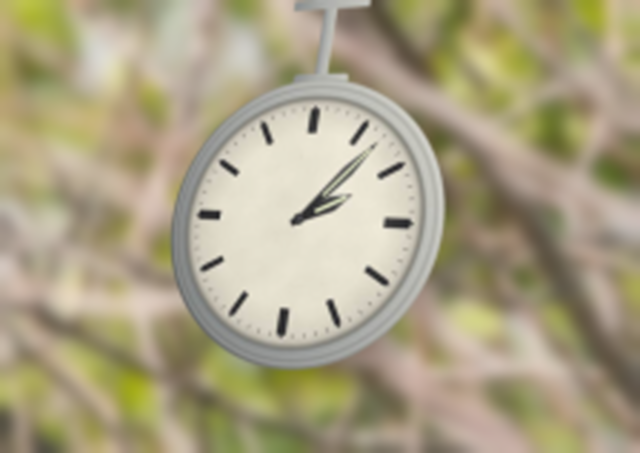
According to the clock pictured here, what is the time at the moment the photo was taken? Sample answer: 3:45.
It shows 2:07
